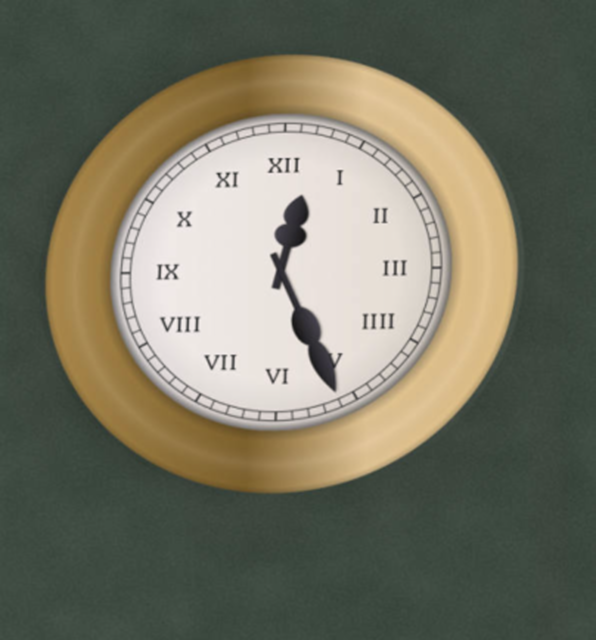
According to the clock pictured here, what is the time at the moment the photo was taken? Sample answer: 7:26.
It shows 12:26
